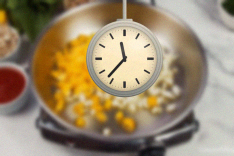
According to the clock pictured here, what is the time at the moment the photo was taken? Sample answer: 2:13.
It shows 11:37
